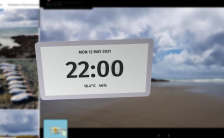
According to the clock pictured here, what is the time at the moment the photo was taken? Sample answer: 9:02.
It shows 22:00
